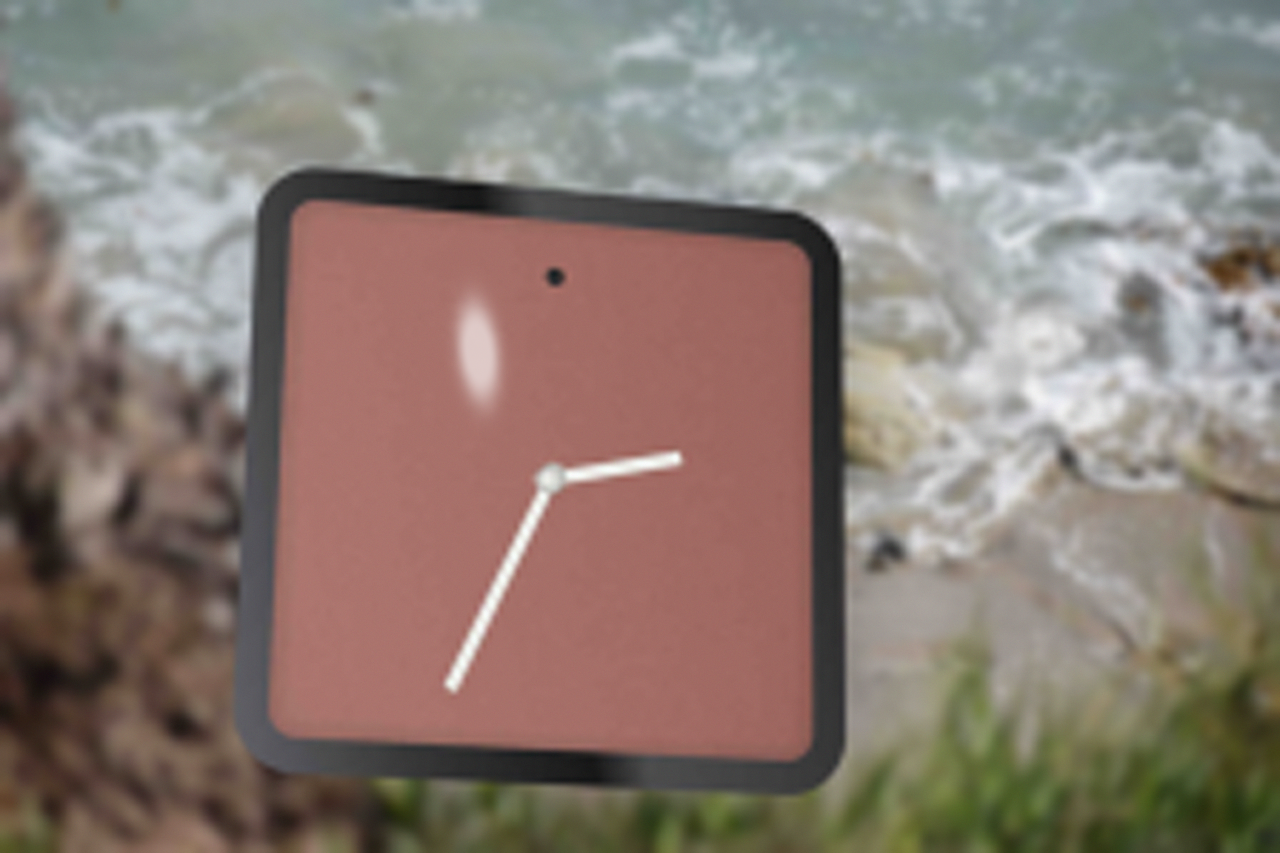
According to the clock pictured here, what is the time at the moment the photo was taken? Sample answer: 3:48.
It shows 2:34
